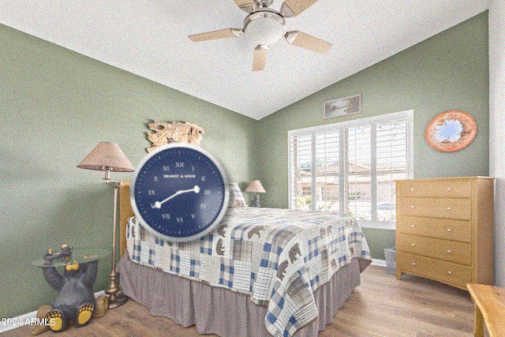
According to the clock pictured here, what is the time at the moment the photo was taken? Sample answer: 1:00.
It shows 2:40
